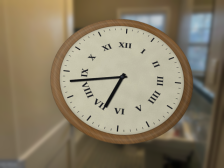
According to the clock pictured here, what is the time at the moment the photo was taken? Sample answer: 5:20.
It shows 6:43
